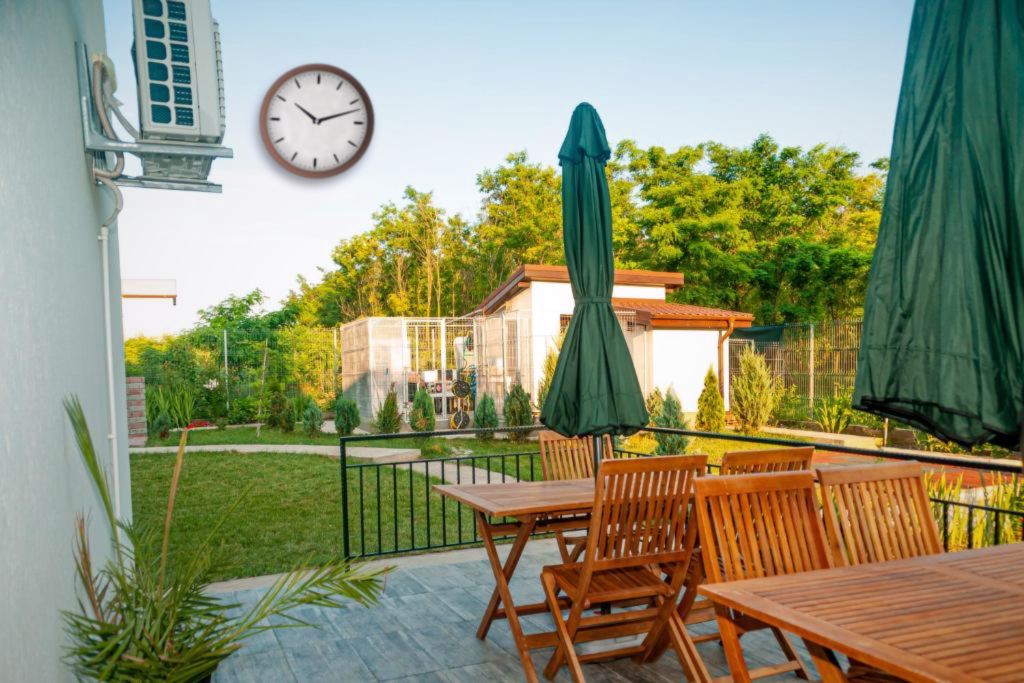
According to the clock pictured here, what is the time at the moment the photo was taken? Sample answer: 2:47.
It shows 10:12
